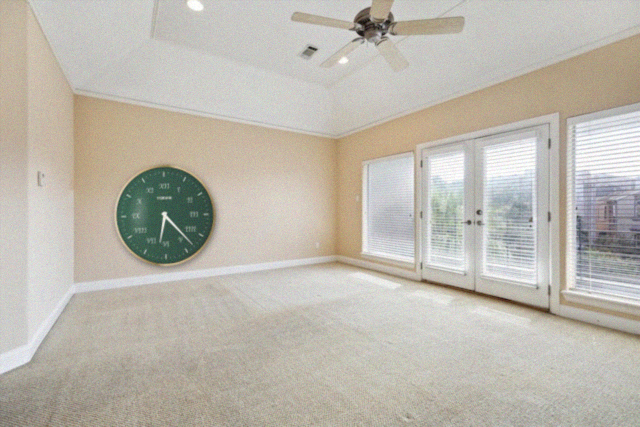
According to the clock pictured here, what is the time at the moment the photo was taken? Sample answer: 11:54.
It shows 6:23
